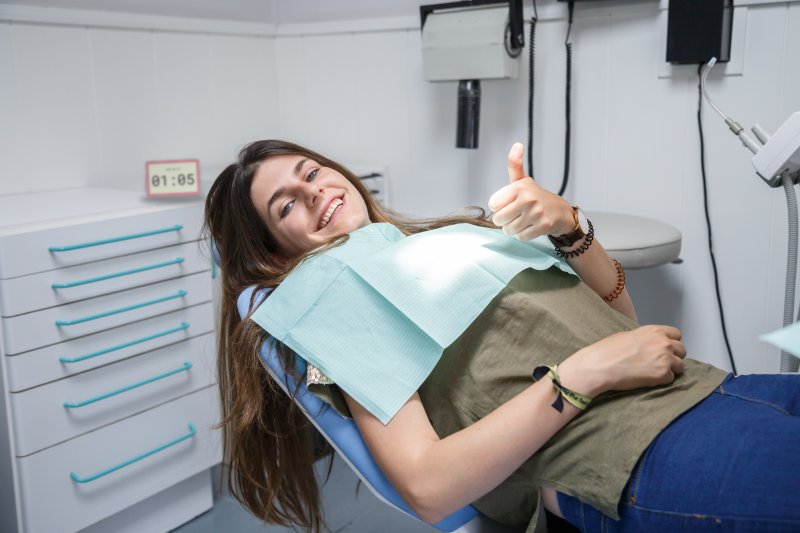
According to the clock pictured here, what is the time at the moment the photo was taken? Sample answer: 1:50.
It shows 1:05
